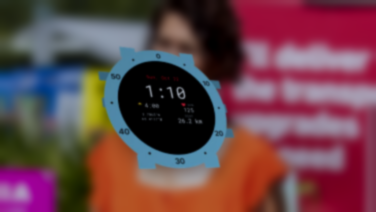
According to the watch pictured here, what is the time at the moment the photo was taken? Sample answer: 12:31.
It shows 1:10
